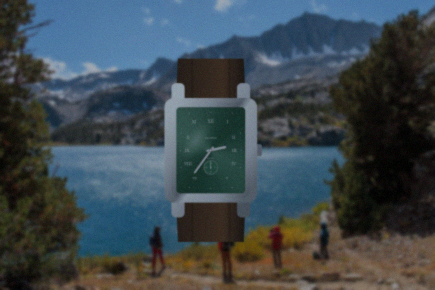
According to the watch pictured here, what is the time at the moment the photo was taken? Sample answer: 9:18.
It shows 2:36
